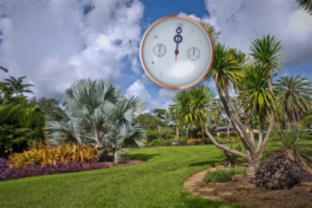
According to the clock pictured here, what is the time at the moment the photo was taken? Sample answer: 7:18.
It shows 12:00
